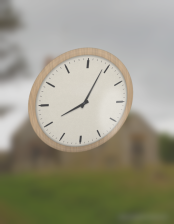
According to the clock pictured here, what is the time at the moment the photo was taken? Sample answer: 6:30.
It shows 8:04
